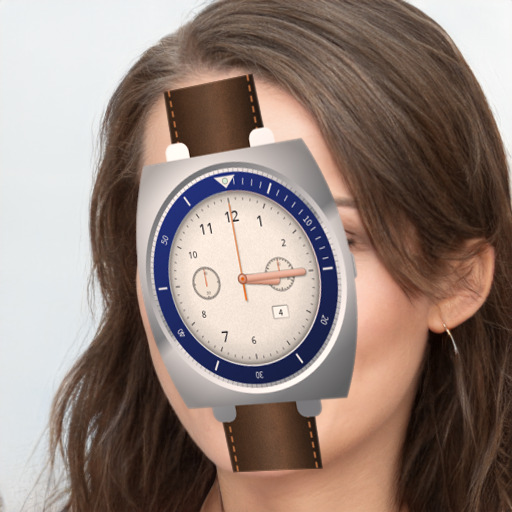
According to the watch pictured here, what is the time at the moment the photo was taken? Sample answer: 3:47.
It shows 3:15
